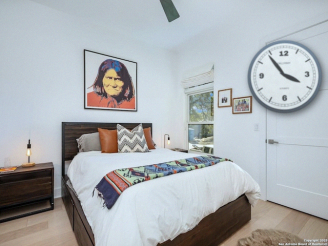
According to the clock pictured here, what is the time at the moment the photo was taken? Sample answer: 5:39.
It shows 3:54
